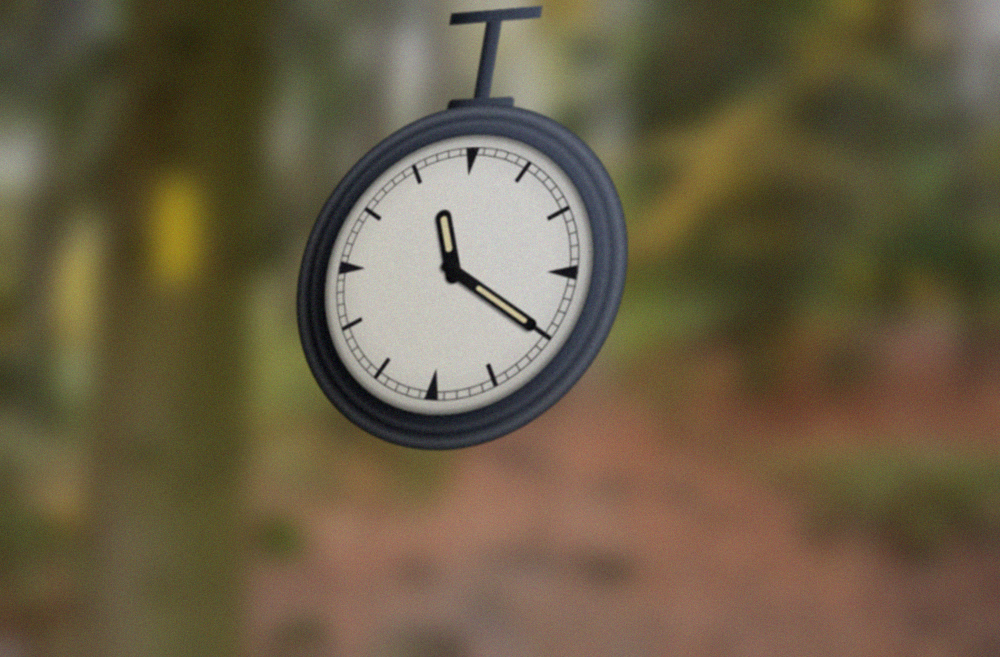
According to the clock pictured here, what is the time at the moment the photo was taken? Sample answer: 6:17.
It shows 11:20
